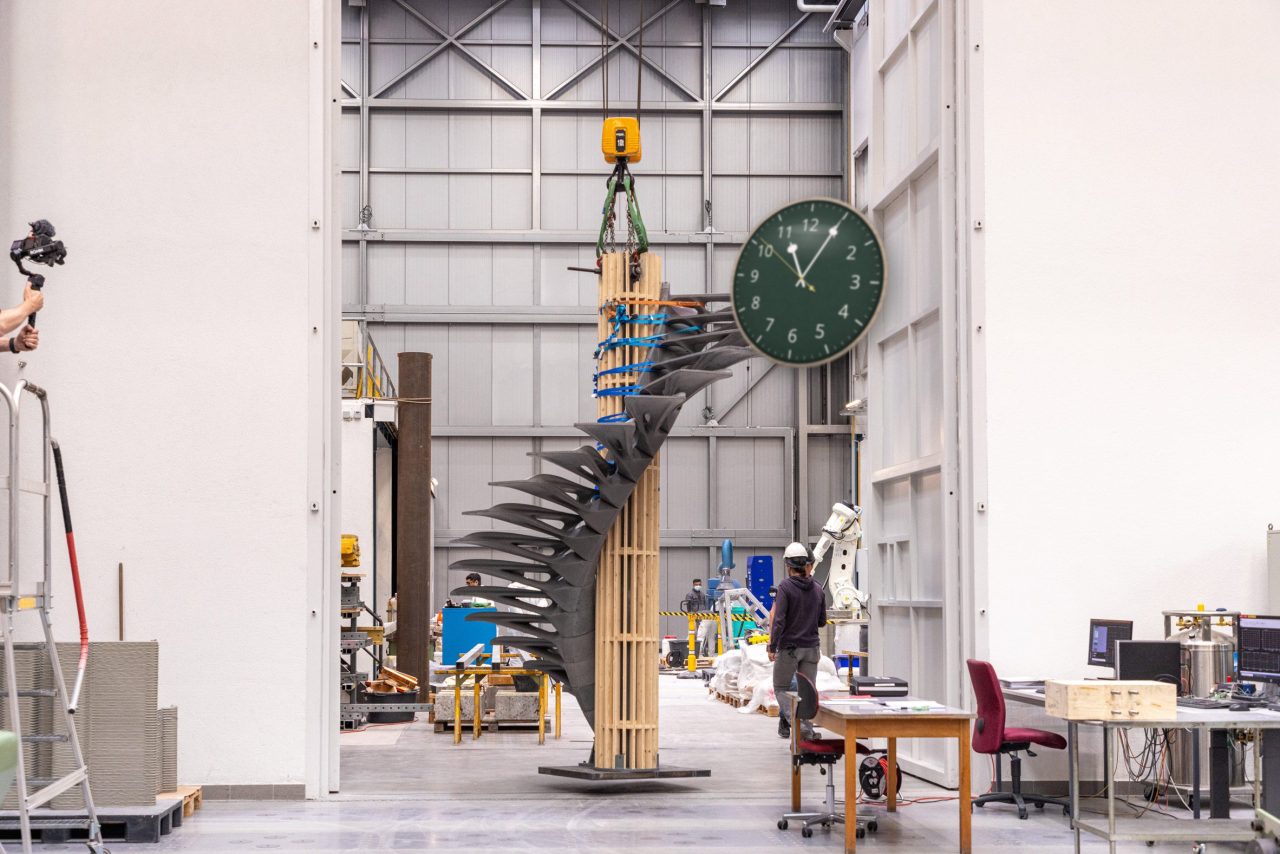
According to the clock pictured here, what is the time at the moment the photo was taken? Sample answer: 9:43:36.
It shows 11:04:51
